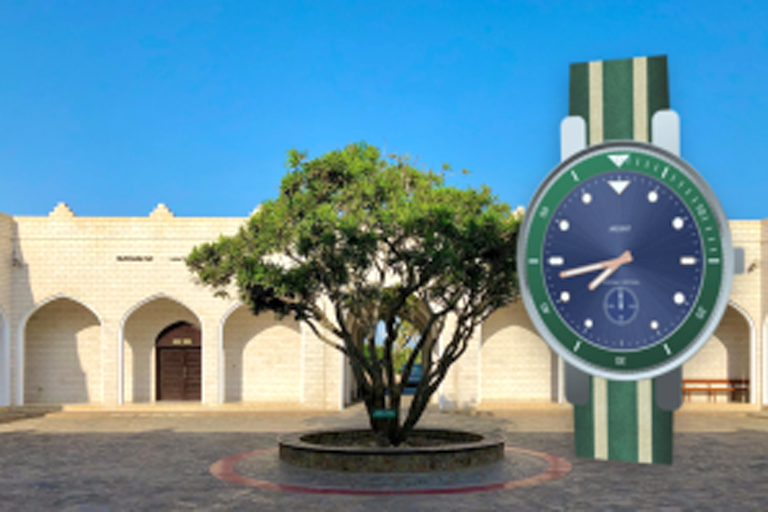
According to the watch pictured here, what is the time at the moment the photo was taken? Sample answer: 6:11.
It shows 7:43
